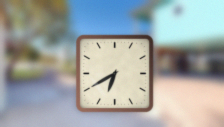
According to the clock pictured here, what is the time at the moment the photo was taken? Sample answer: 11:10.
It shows 6:40
